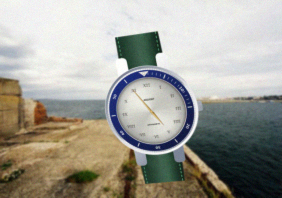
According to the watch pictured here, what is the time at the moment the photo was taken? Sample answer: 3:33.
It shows 4:55
